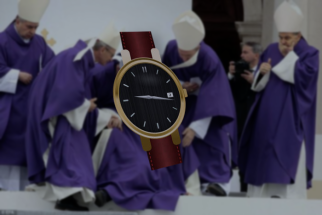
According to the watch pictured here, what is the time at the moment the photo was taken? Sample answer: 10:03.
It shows 9:17
